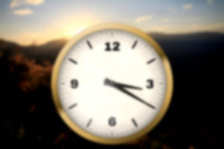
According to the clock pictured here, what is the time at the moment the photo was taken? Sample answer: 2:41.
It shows 3:20
